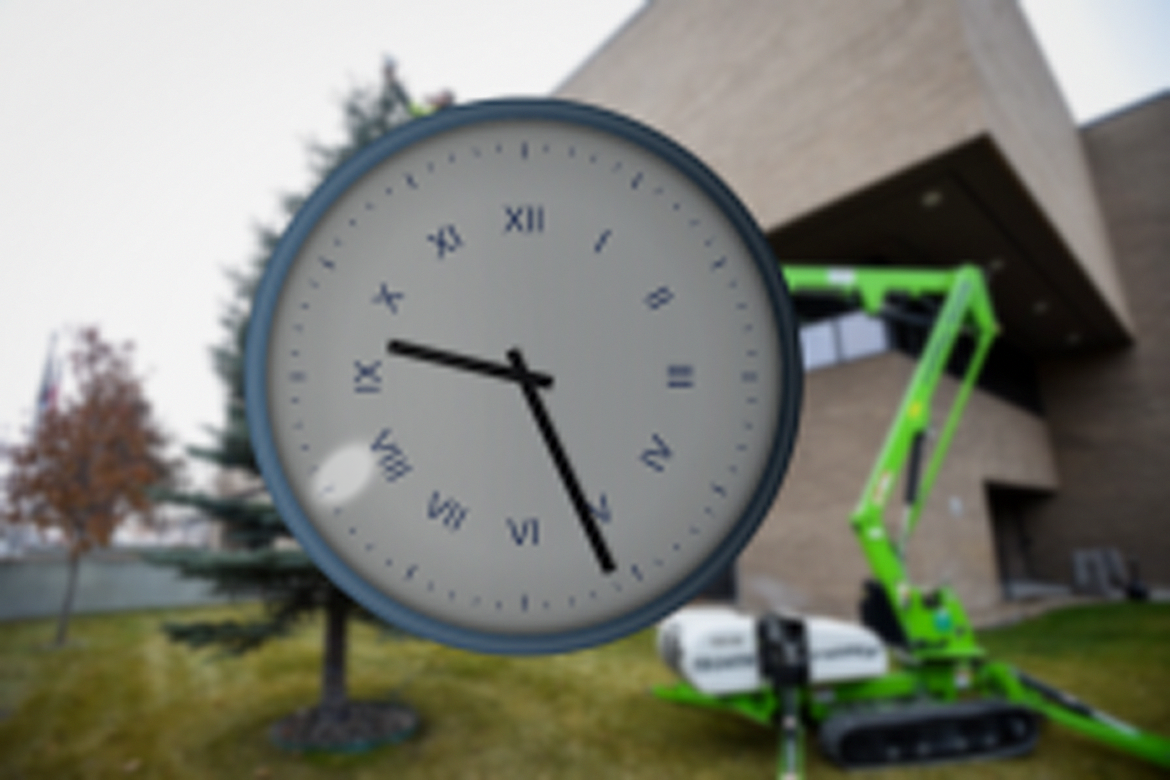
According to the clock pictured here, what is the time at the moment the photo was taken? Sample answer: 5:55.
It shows 9:26
